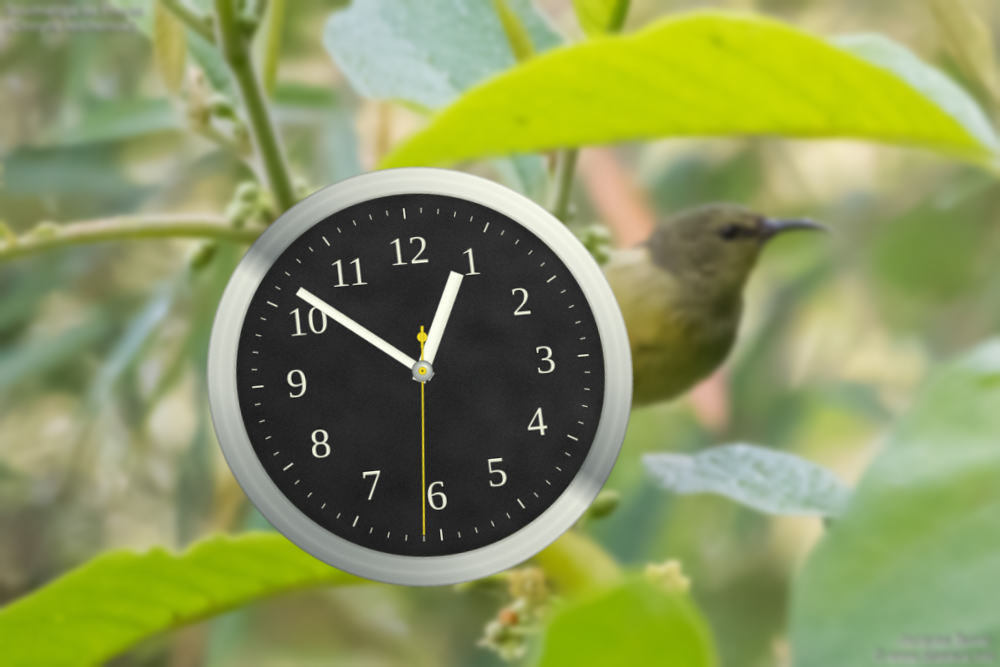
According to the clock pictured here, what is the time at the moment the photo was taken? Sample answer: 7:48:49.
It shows 12:51:31
